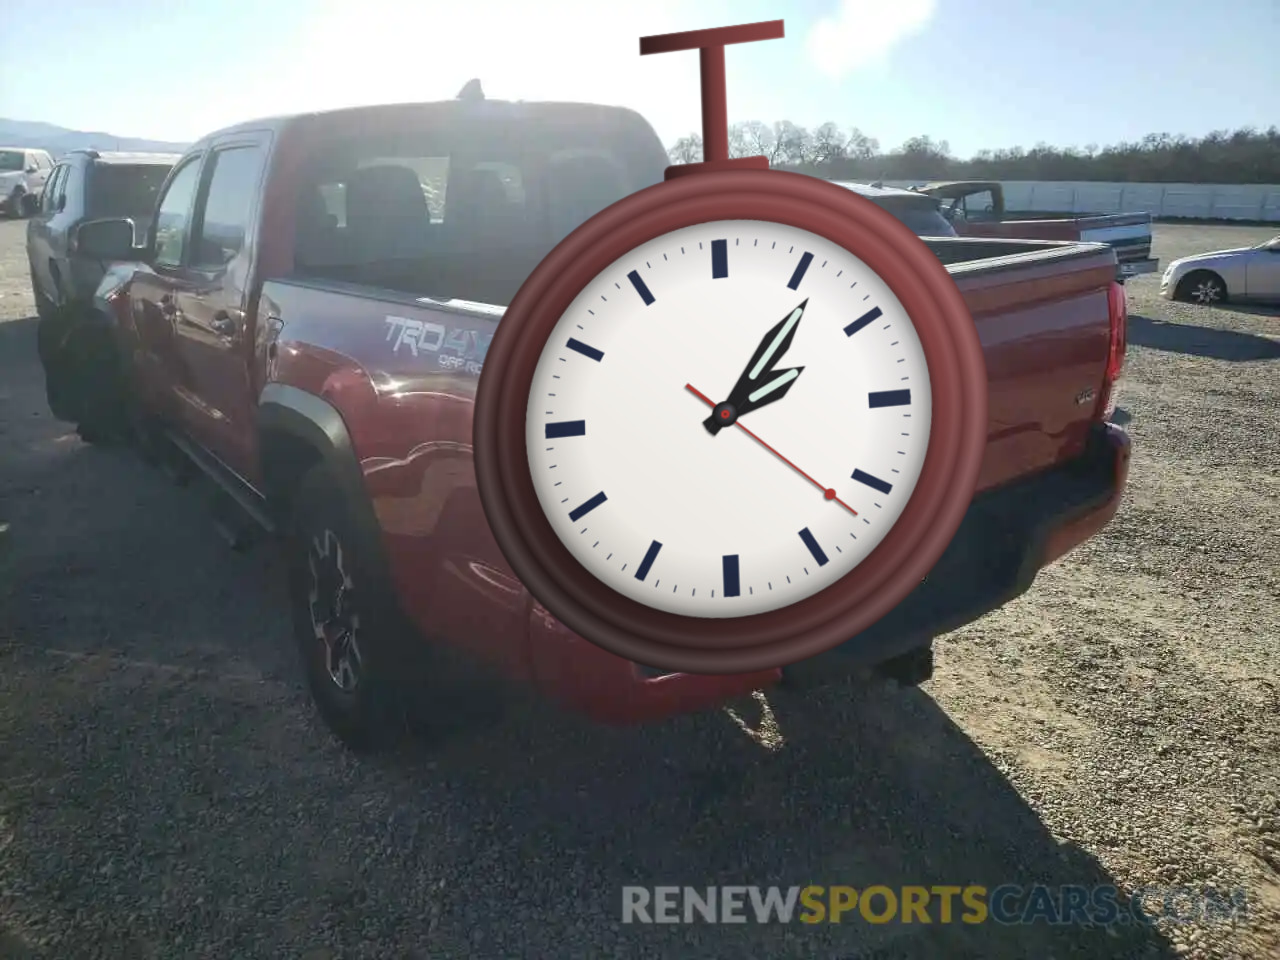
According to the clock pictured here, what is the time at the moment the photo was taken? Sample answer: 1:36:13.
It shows 2:06:22
